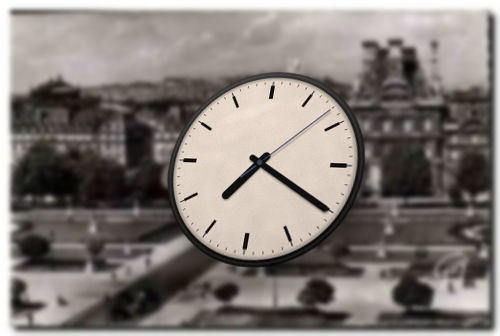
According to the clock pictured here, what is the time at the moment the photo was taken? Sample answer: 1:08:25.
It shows 7:20:08
